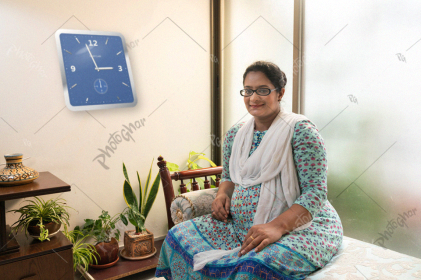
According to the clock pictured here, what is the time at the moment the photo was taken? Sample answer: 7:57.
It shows 2:57
